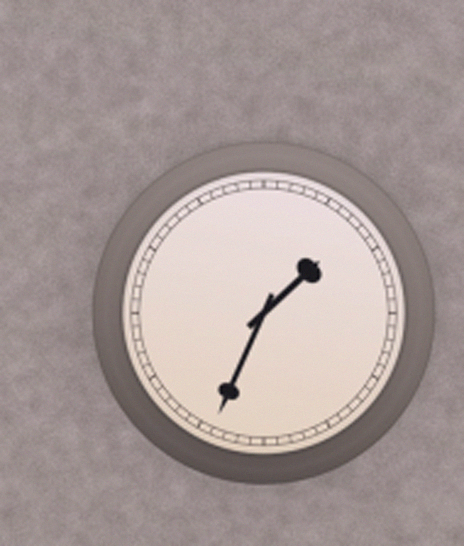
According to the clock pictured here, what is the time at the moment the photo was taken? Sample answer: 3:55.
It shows 1:34
